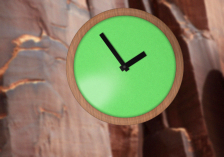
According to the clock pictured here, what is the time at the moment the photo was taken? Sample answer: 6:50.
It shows 1:54
